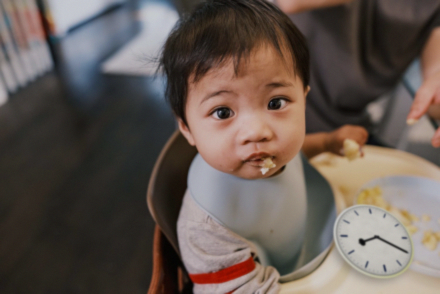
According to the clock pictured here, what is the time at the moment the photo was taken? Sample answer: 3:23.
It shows 8:20
